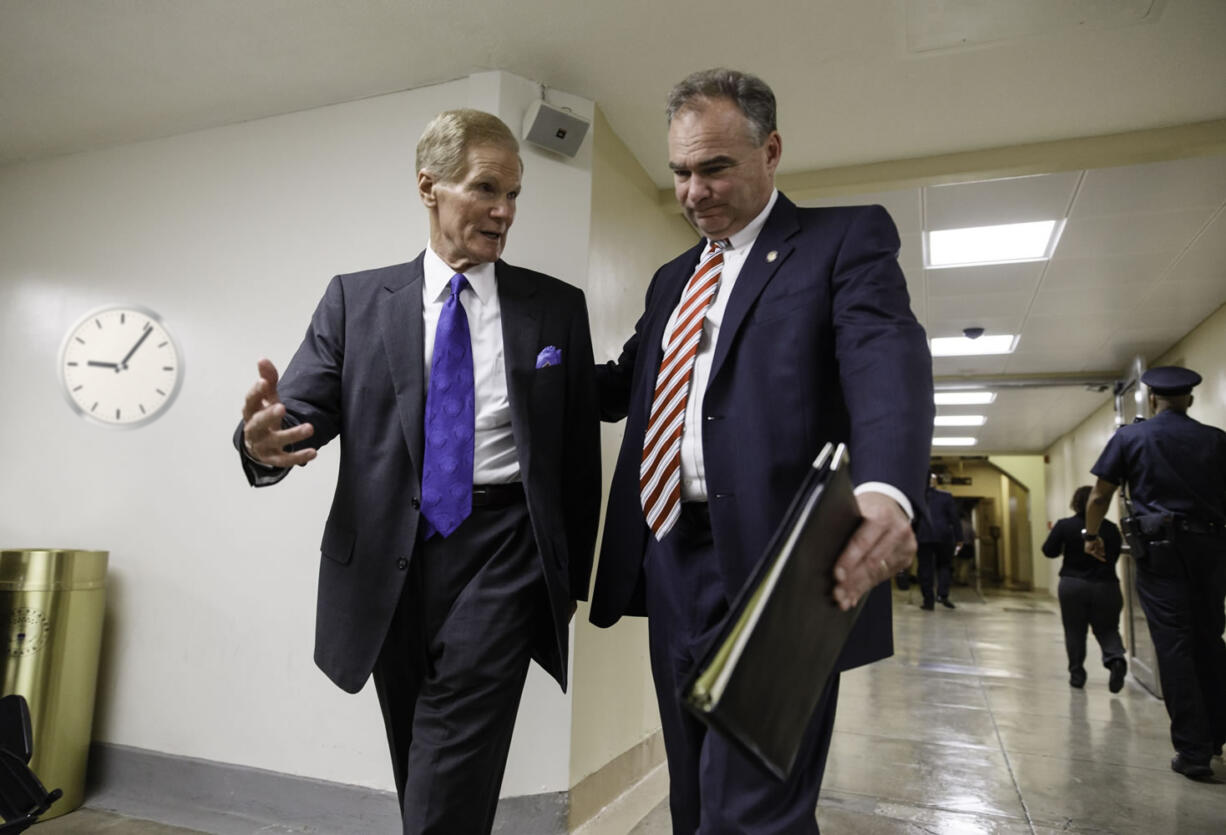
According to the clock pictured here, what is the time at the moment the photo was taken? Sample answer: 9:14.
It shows 9:06
